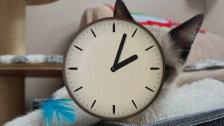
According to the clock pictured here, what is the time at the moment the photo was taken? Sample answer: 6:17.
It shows 2:03
